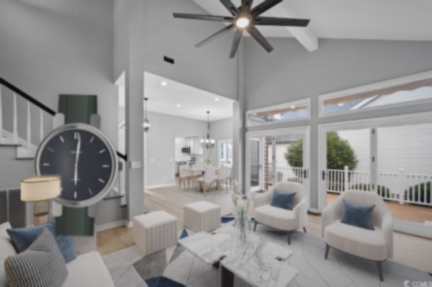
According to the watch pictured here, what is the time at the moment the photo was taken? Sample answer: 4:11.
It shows 6:01
